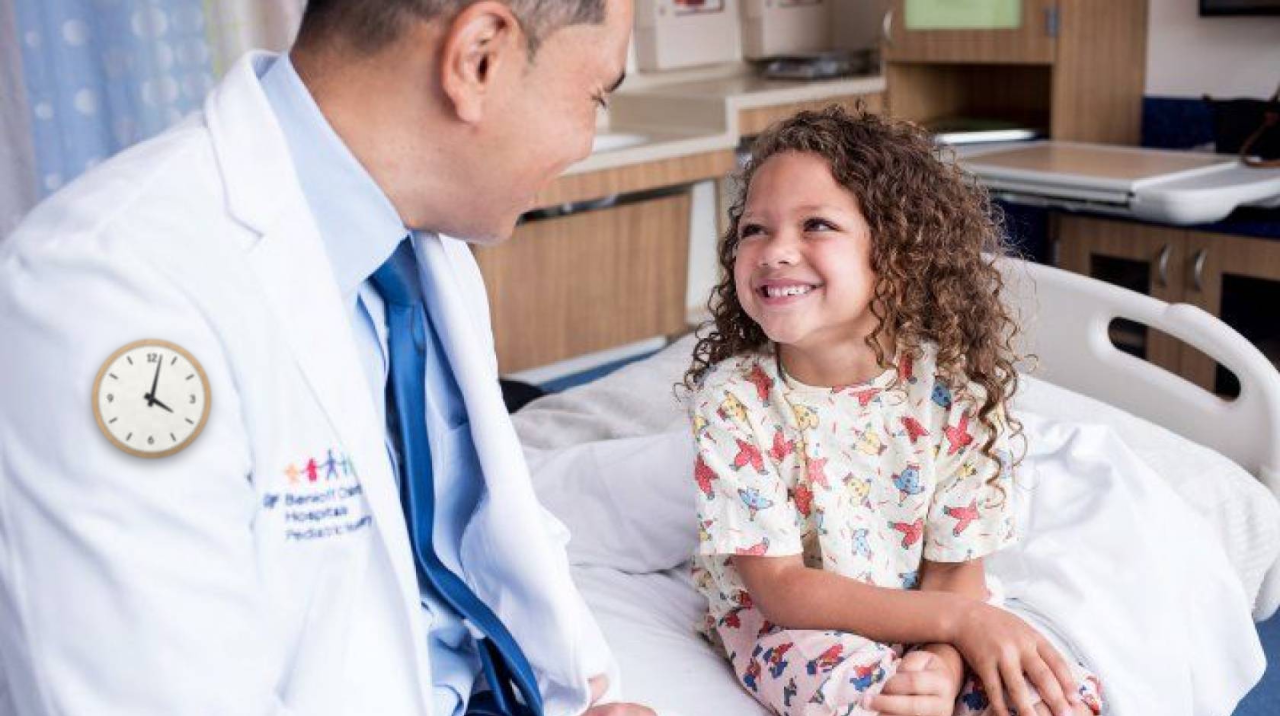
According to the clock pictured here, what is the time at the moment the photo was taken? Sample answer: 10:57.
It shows 4:02
